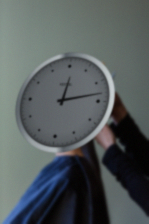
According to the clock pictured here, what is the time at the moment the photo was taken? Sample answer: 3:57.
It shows 12:13
